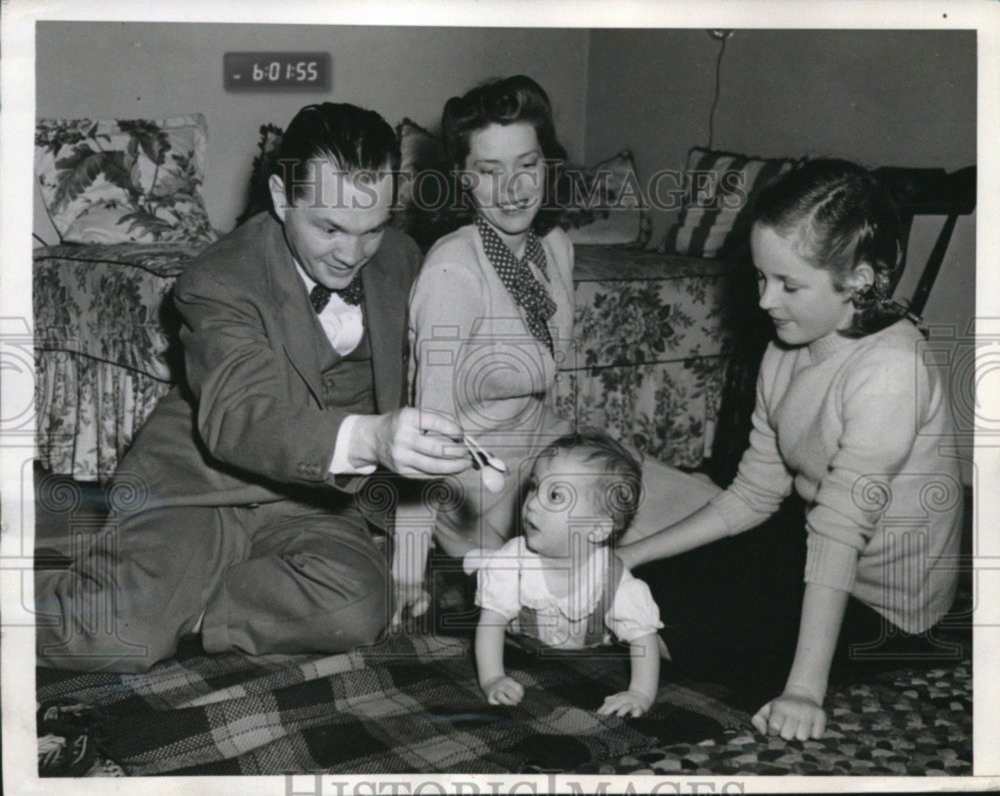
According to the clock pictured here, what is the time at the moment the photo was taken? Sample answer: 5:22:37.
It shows 6:01:55
